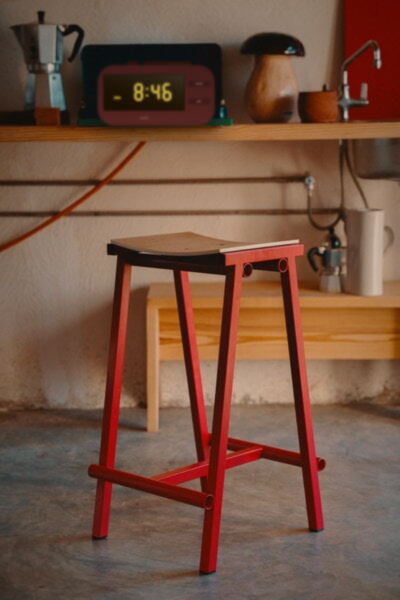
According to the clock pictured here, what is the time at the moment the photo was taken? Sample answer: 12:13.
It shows 8:46
